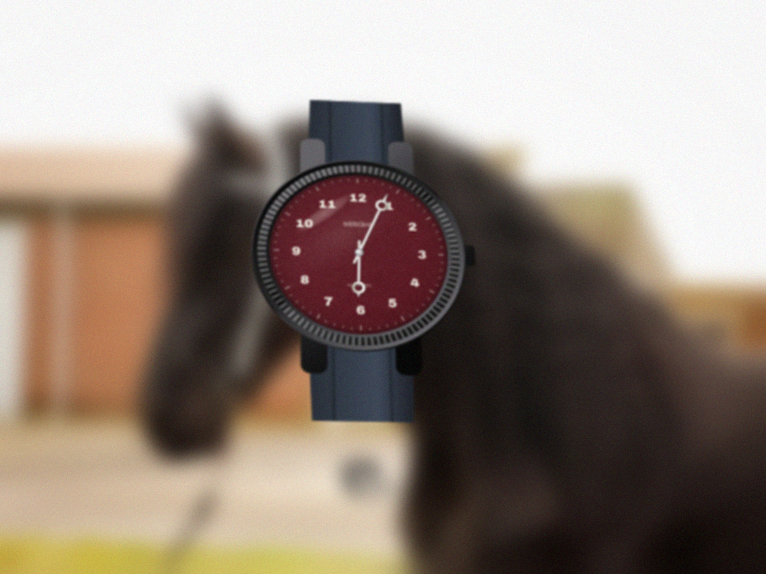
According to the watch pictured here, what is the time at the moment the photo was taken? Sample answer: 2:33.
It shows 6:04
